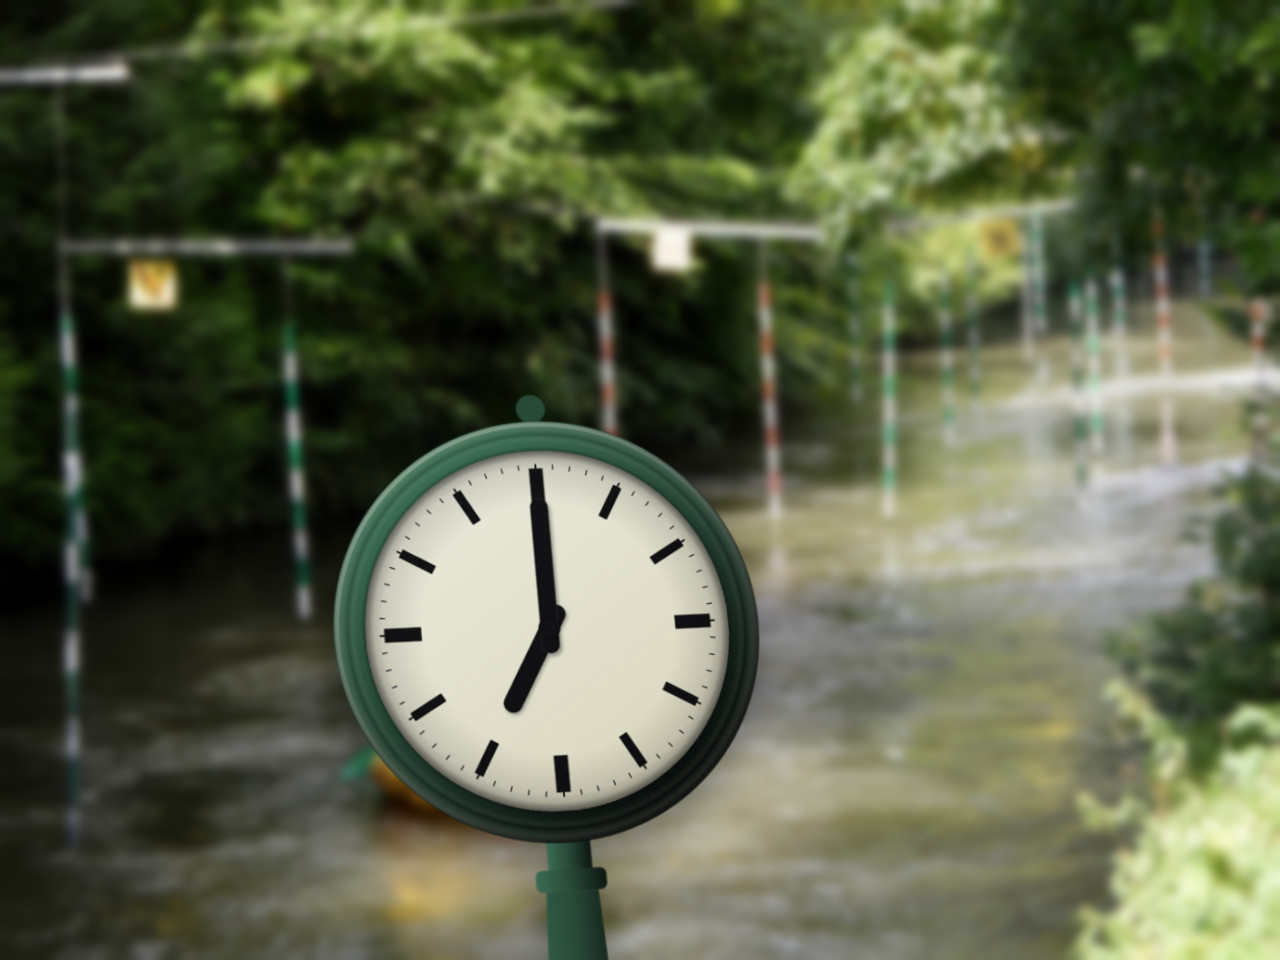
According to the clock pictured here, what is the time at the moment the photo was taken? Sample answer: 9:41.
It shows 7:00
